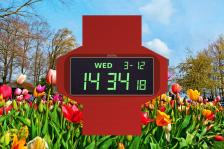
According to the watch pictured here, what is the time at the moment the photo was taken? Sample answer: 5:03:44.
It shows 14:34:18
